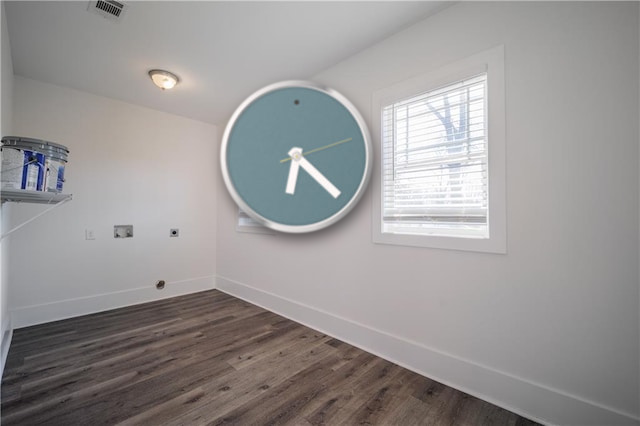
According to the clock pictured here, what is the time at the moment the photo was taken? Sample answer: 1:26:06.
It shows 6:22:12
